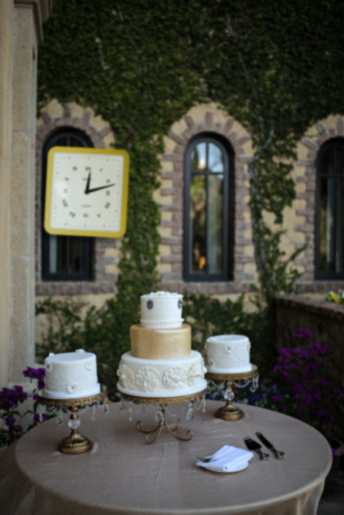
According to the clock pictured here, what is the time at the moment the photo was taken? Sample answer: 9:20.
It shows 12:12
